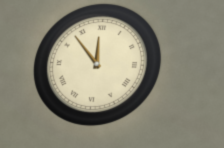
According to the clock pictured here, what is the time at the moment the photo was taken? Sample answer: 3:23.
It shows 11:53
